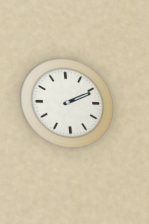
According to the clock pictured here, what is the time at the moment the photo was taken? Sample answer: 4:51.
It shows 2:11
